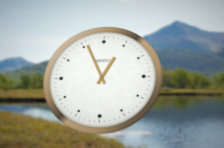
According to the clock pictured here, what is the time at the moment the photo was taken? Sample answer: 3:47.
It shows 12:56
